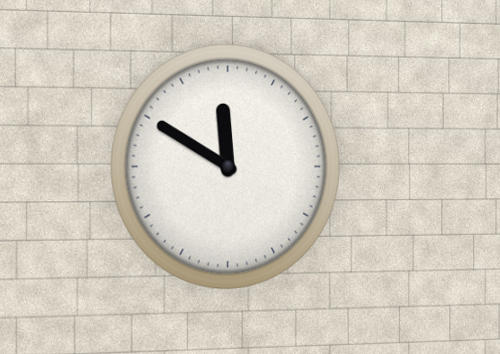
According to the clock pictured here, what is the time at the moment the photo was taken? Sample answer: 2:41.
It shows 11:50
